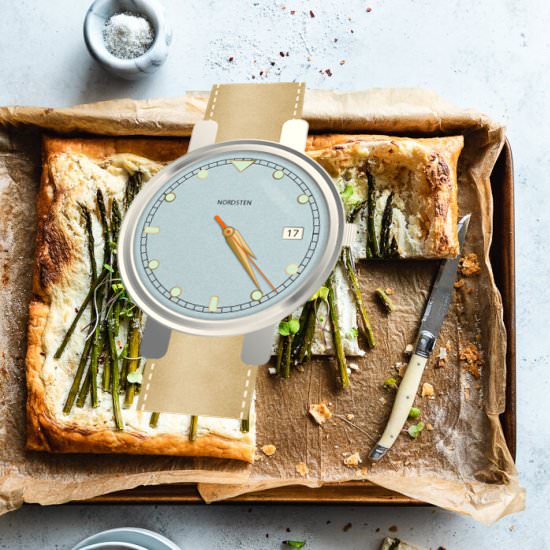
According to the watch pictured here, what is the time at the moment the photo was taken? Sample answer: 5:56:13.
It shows 4:24:23
